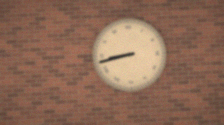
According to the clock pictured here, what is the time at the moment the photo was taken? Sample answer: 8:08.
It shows 8:43
